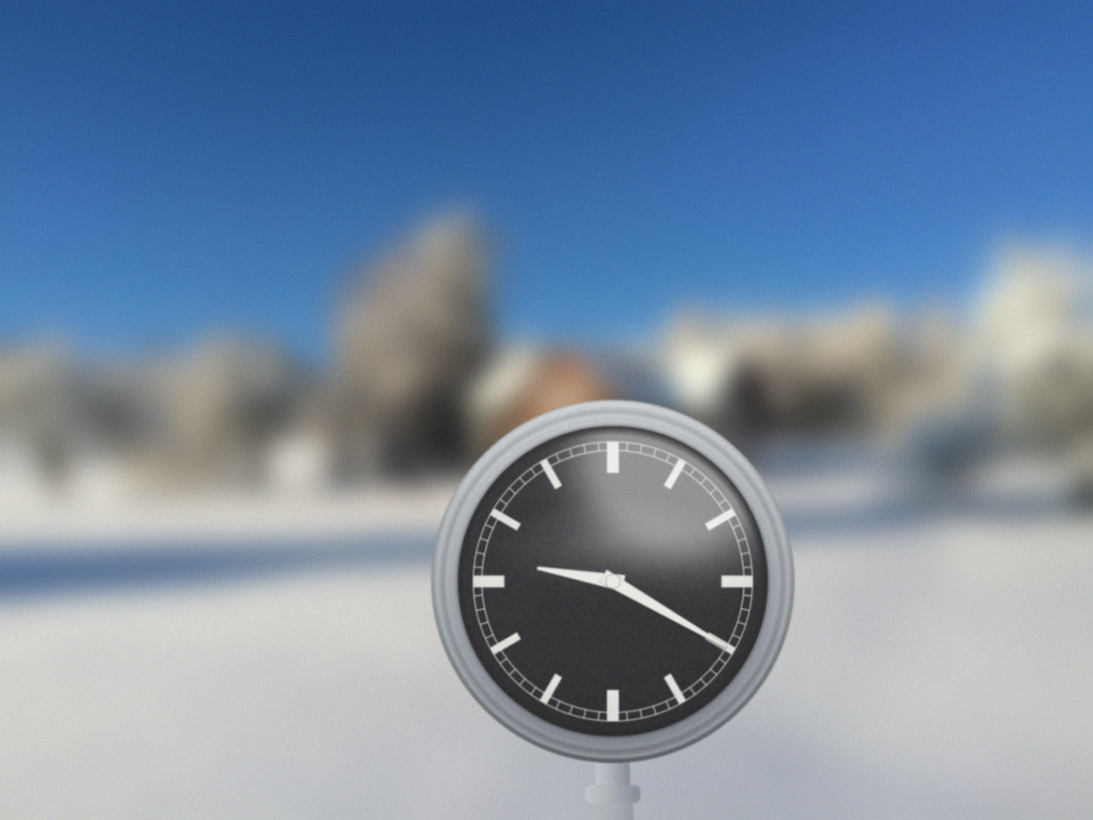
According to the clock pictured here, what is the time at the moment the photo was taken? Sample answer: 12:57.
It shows 9:20
